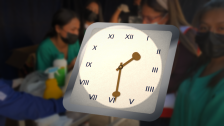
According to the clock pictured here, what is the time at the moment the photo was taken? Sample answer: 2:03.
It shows 1:29
